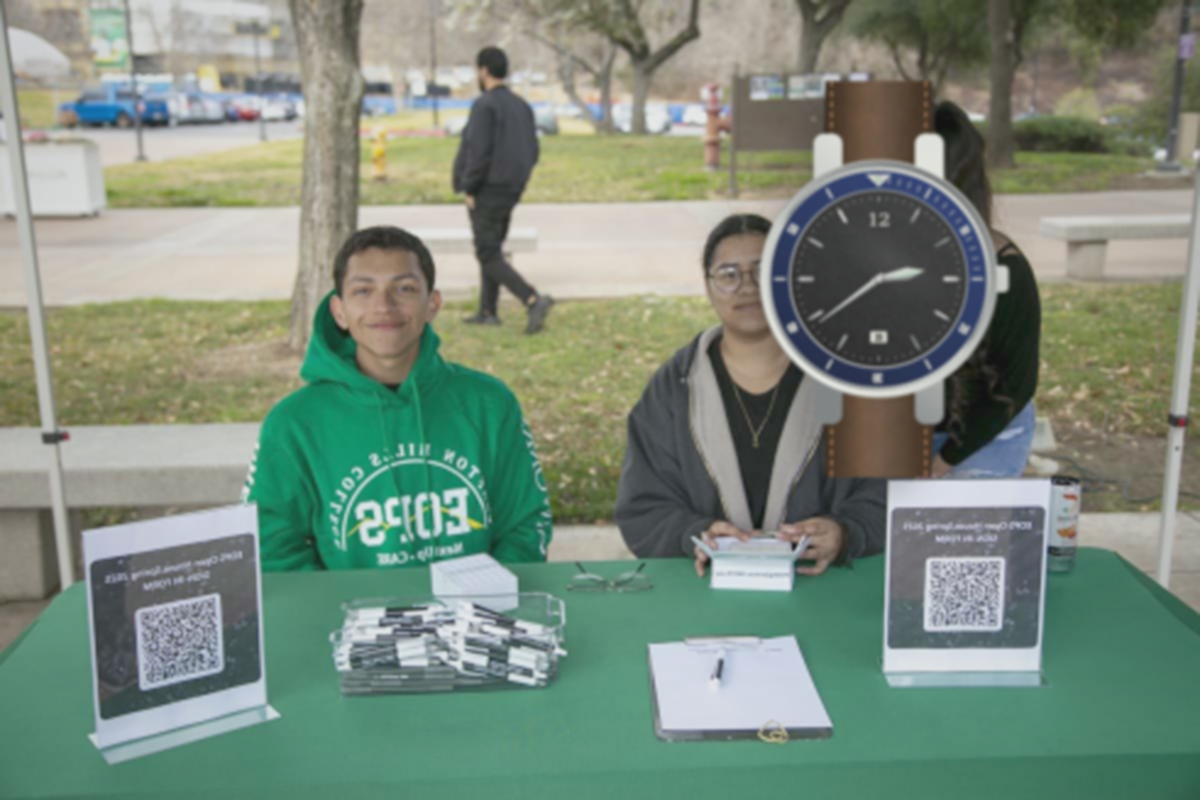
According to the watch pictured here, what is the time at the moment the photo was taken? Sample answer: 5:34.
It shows 2:39
